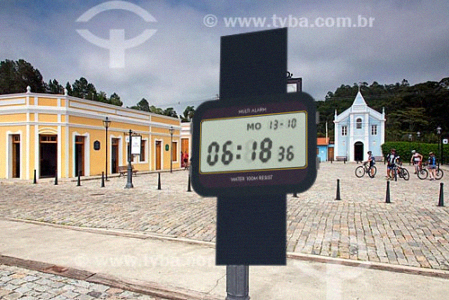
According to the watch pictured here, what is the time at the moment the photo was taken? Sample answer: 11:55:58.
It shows 6:18:36
